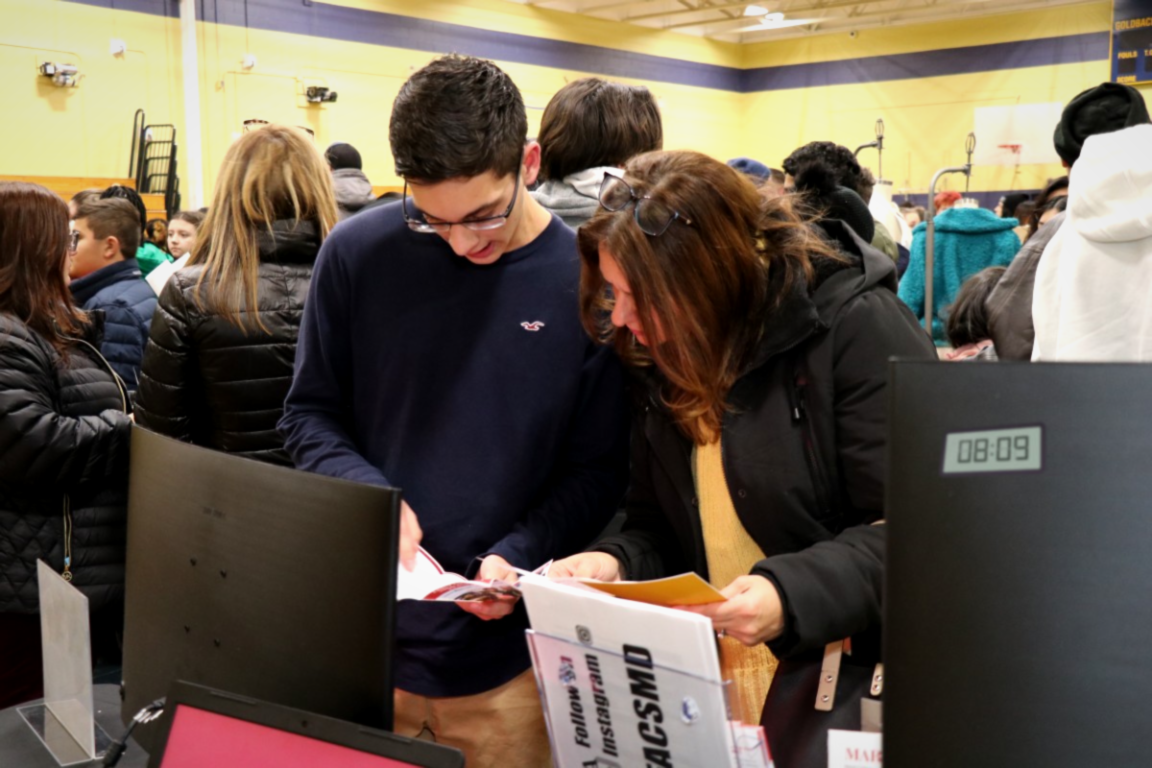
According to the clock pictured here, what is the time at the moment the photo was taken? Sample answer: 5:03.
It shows 8:09
